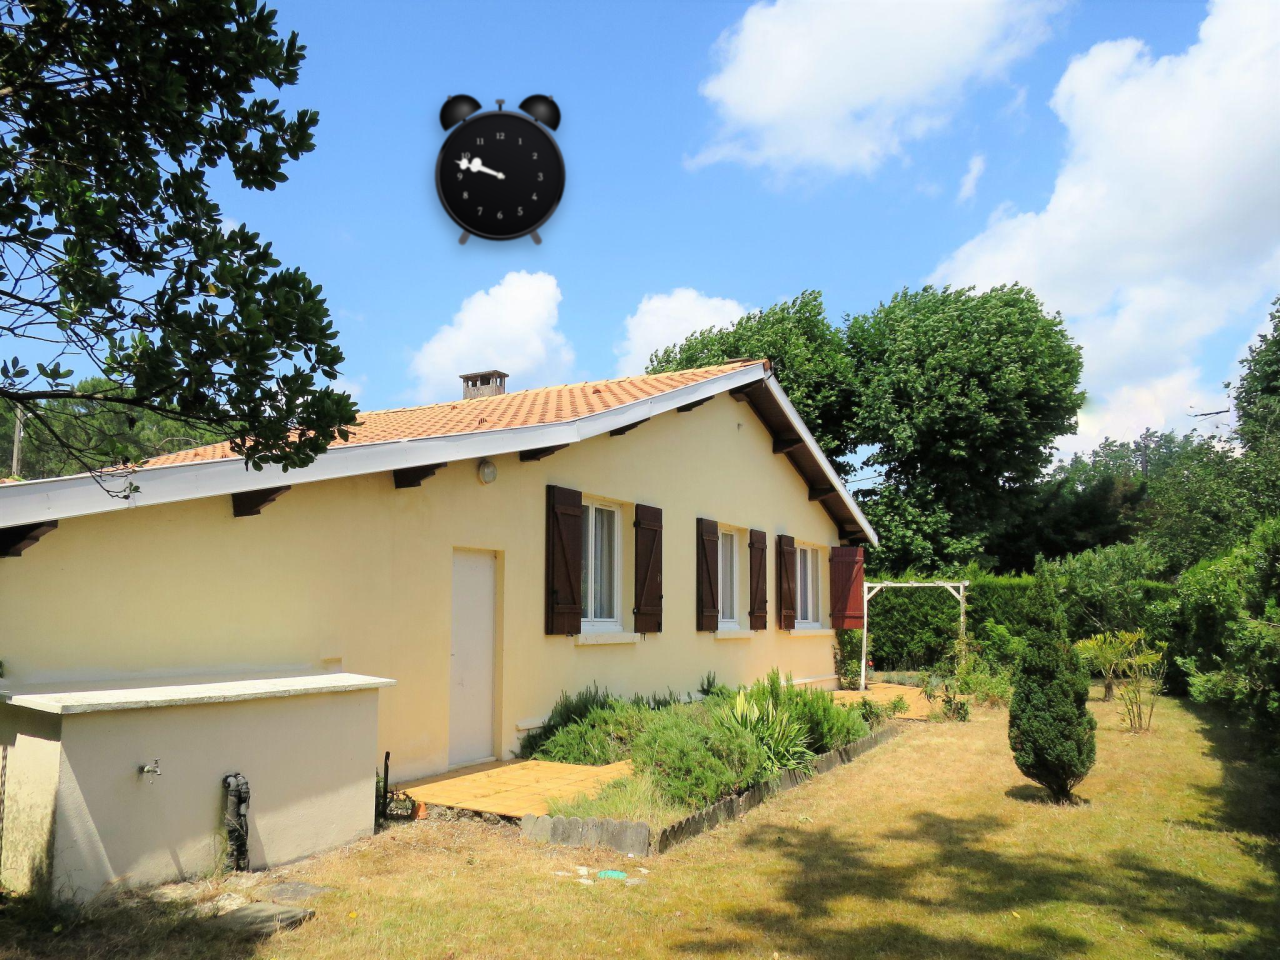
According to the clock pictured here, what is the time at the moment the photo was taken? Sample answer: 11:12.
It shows 9:48
